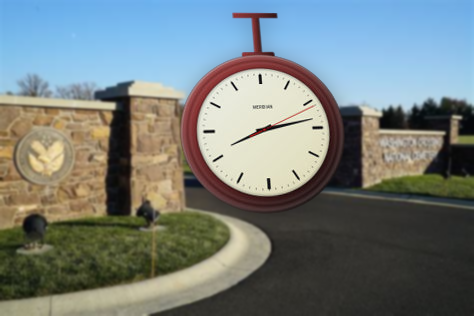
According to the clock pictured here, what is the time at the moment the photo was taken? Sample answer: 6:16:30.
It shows 8:13:11
